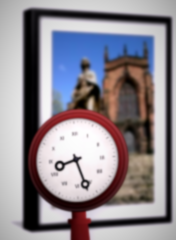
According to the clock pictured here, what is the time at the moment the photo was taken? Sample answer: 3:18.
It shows 8:27
